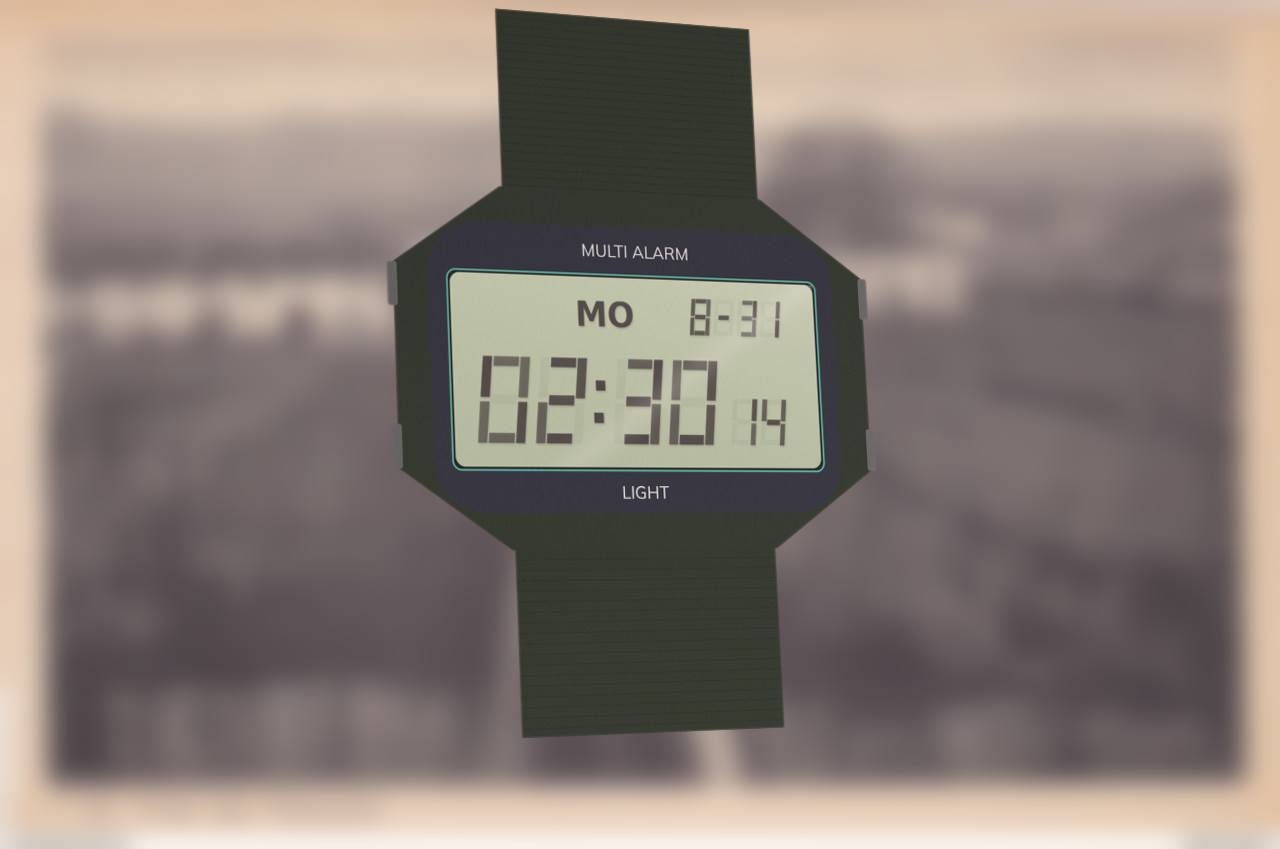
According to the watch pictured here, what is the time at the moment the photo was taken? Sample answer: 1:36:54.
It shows 2:30:14
